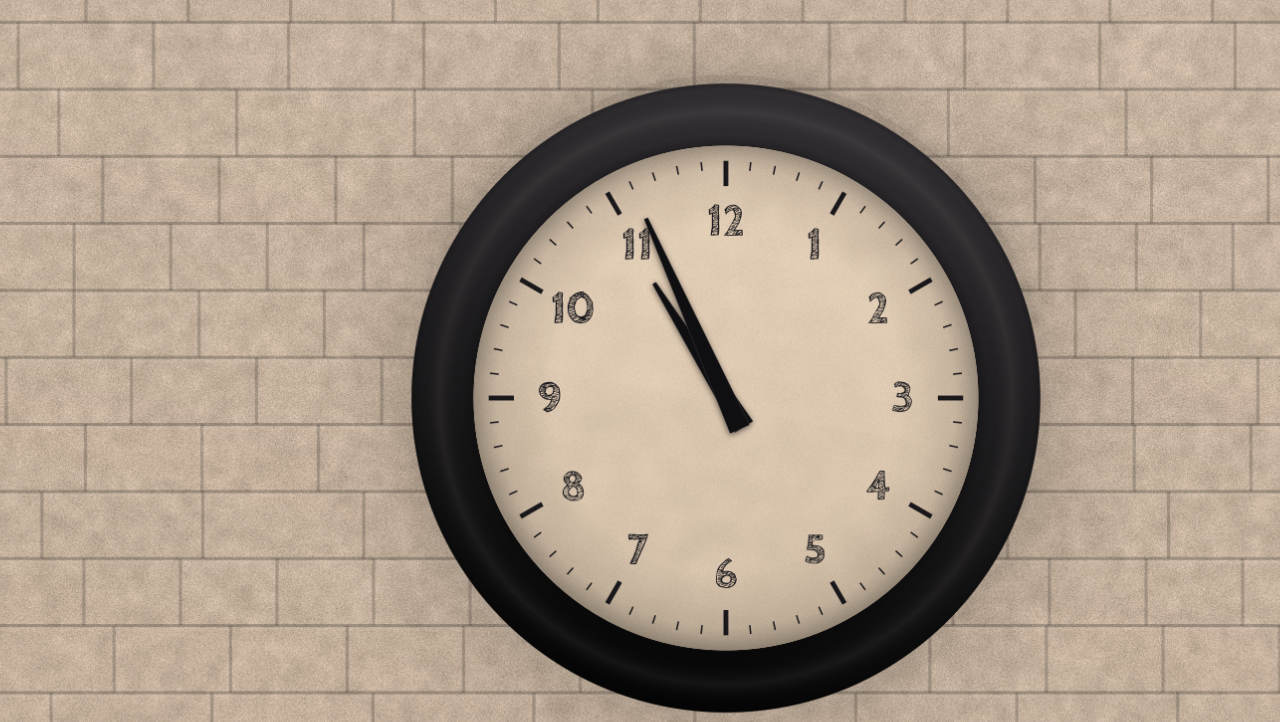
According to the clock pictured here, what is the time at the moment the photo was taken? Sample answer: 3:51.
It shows 10:56
